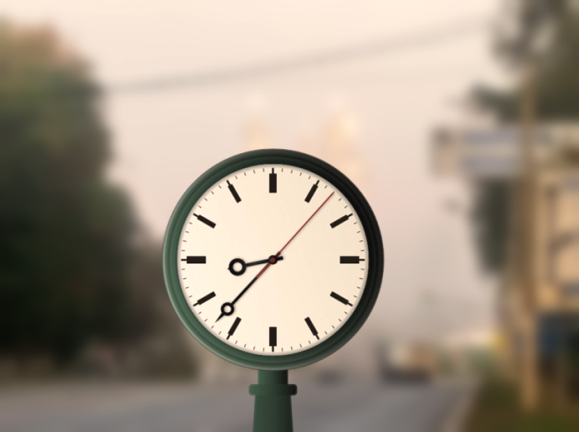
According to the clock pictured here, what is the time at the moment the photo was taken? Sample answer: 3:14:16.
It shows 8:37:07
